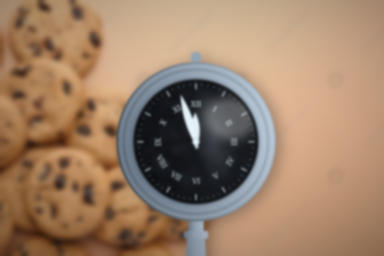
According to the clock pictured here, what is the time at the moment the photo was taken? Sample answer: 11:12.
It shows 11:57
